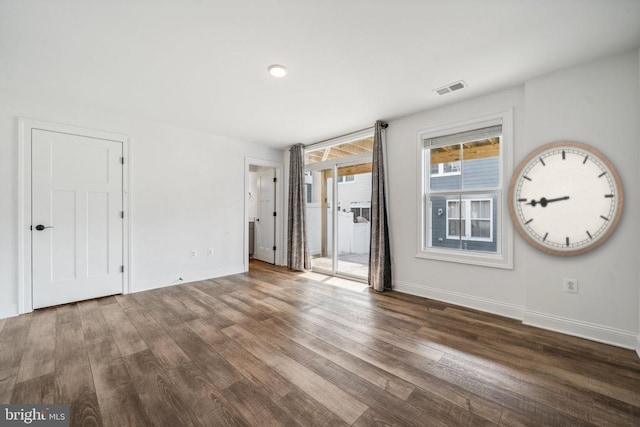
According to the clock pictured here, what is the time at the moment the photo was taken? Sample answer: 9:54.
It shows 8:44
